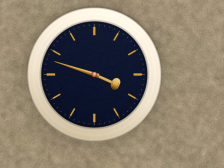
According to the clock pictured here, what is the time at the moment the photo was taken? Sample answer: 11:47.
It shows 3:48
